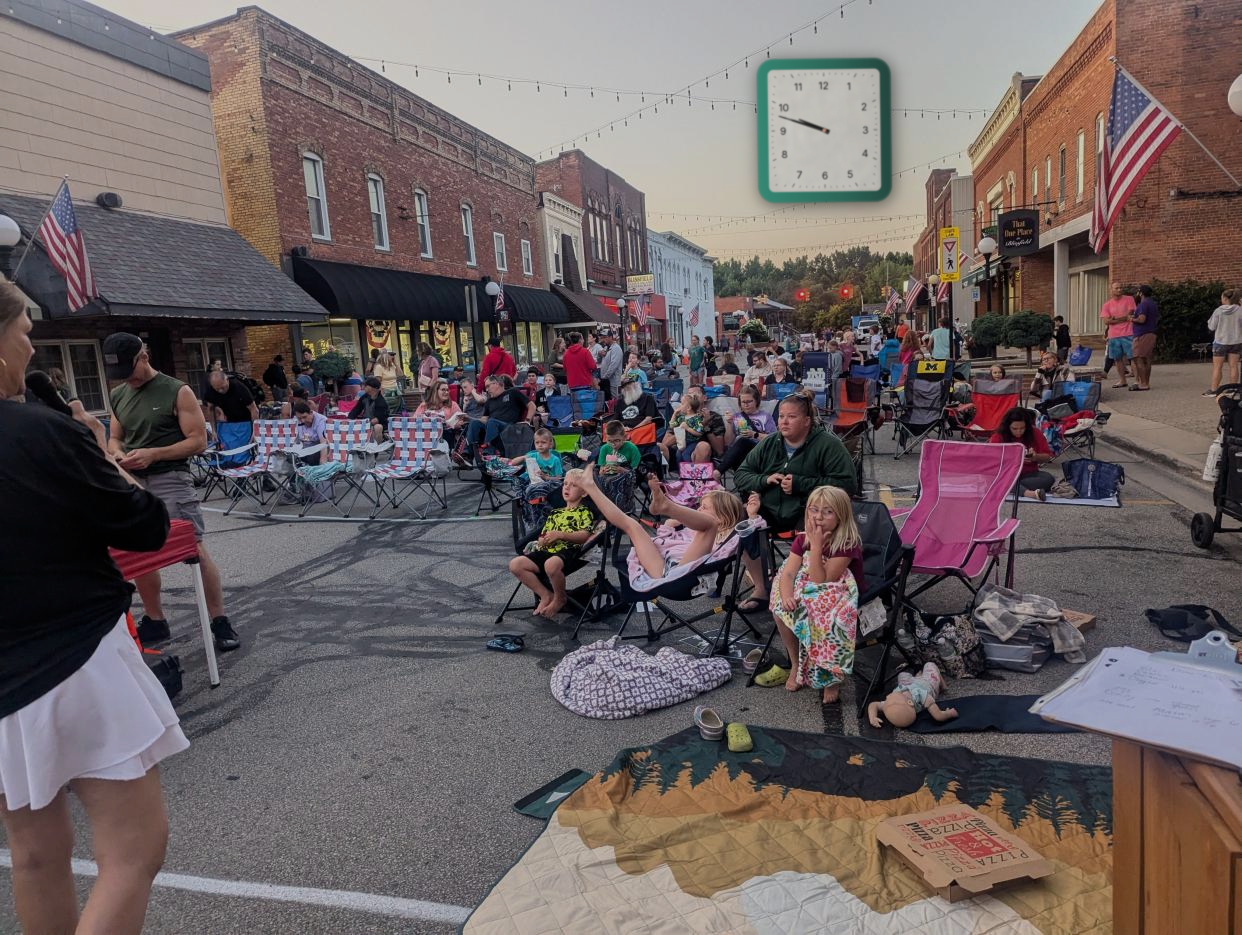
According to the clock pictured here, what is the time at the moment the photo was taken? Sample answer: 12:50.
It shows 9:48
